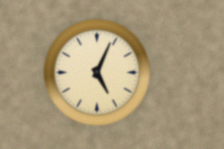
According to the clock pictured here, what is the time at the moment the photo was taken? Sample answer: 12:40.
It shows 5:04
